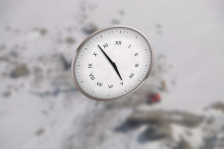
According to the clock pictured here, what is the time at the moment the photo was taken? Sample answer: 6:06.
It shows 4:53
